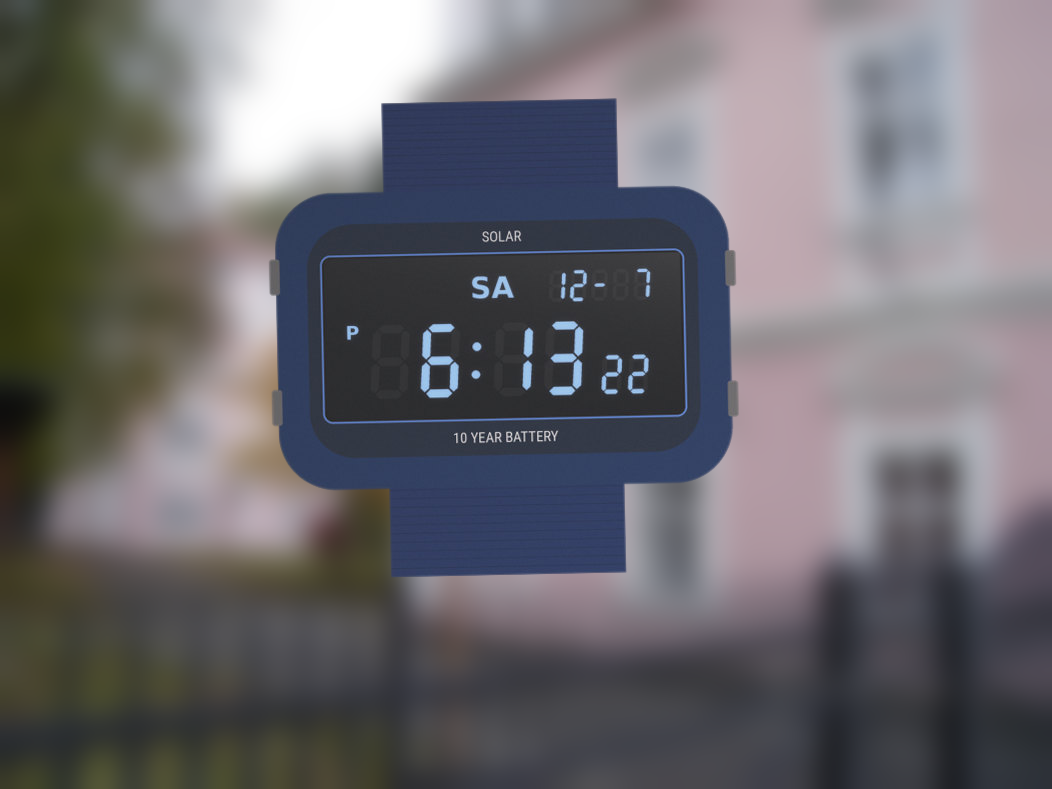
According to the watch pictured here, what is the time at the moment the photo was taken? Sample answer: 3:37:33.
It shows 6:13:22
